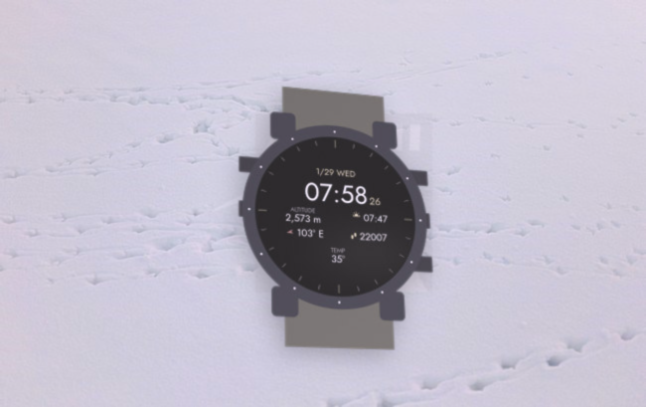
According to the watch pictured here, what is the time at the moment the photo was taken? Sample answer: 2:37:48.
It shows 7:58:26
